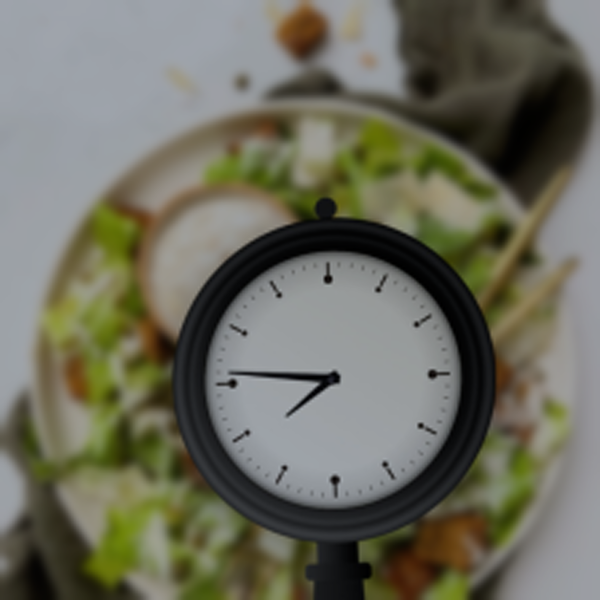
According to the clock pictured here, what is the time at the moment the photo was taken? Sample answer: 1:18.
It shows 7:46
